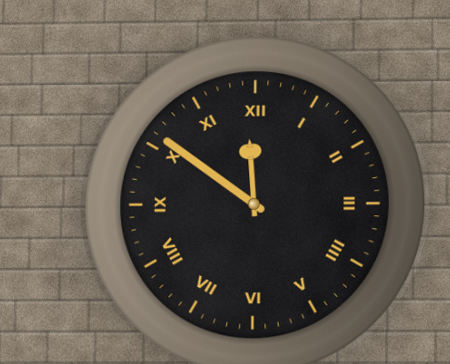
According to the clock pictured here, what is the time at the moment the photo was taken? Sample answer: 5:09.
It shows 11:51
